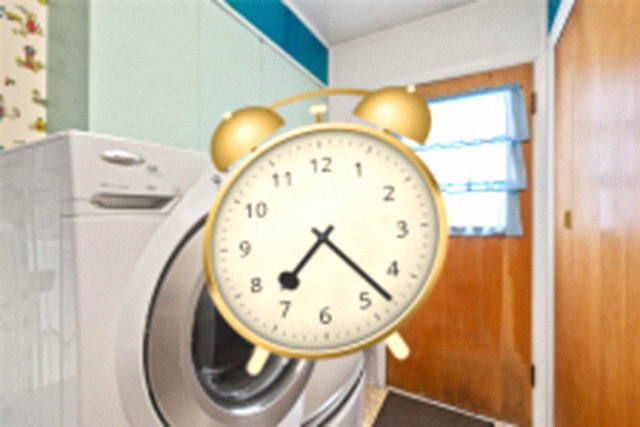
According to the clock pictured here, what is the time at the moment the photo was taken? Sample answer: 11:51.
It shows 7:23
